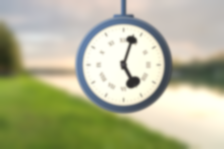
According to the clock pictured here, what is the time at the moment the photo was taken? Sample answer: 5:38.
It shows 5:03
